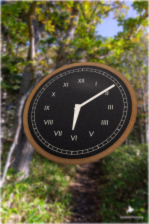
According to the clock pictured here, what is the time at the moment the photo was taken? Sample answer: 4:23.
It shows 6:09
